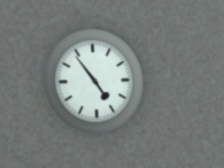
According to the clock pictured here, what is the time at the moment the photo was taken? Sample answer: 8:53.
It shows 4:54
